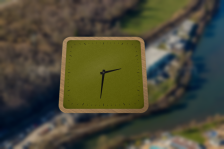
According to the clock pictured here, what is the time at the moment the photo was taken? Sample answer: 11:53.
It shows 2:31
